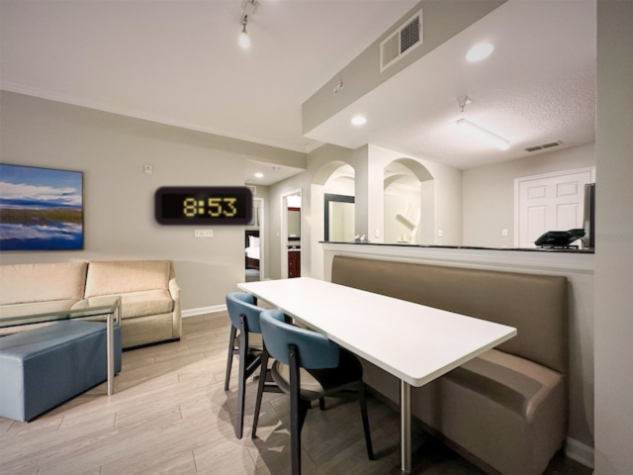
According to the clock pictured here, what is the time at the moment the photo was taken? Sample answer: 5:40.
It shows 8:53
